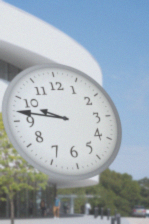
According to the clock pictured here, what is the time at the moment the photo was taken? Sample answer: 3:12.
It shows 9:47
